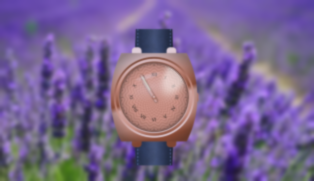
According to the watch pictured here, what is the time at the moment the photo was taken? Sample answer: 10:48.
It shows 10:55
